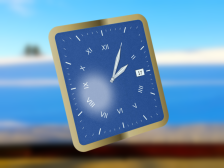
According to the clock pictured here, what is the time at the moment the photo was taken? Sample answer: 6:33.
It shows 2:05
